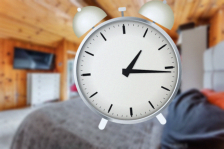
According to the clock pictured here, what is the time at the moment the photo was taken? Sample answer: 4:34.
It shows 1:16
